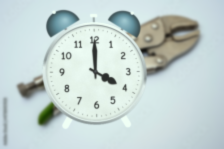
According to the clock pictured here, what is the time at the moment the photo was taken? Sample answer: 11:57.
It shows 4:00
